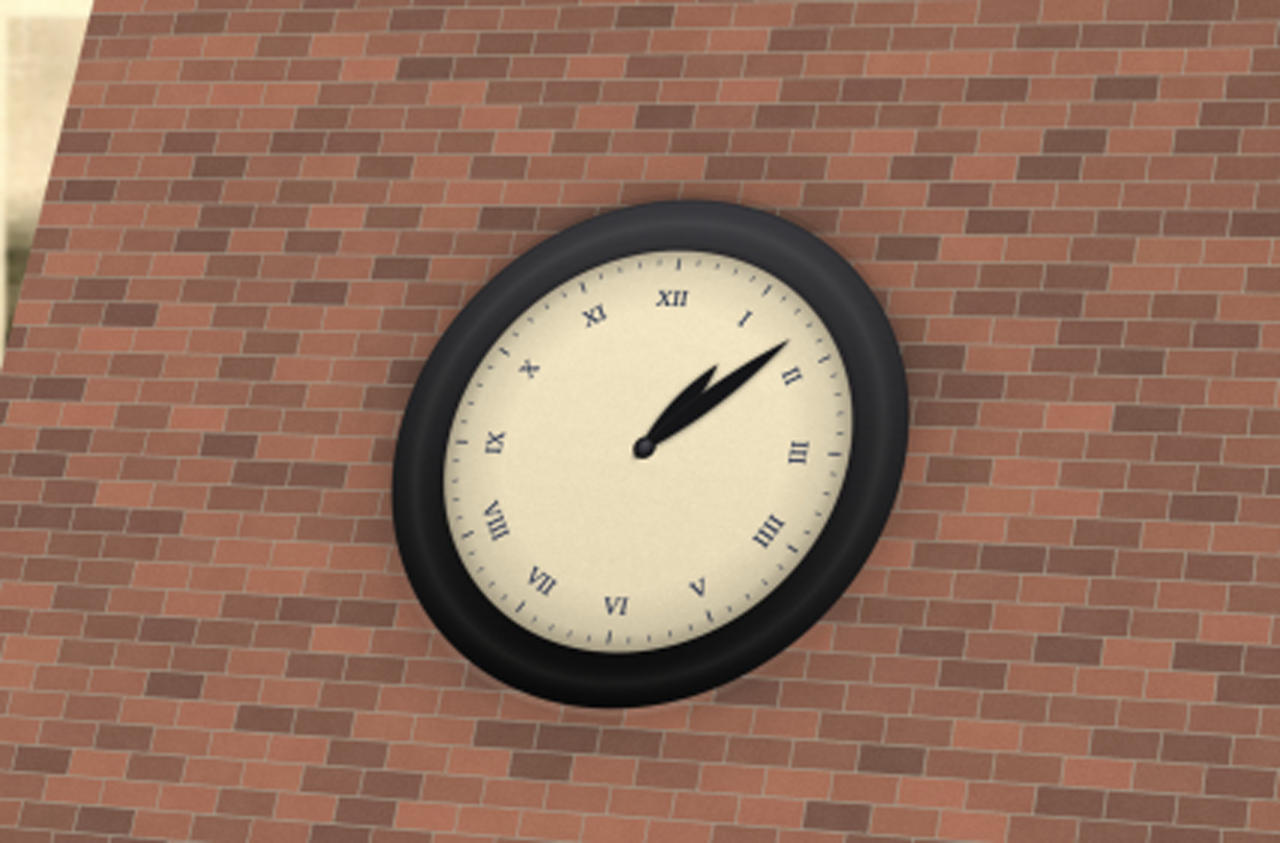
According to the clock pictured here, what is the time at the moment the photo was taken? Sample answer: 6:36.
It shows 1:08
